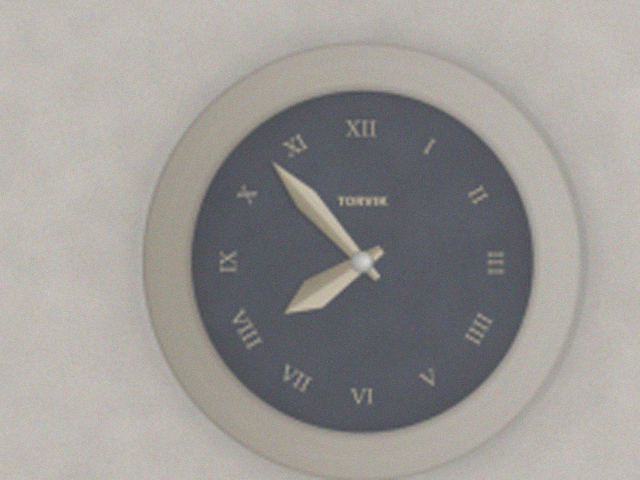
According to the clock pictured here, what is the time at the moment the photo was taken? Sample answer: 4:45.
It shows 7:53
